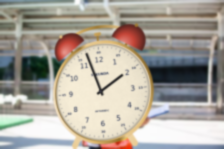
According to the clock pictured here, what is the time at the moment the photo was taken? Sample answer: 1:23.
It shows 1:57
